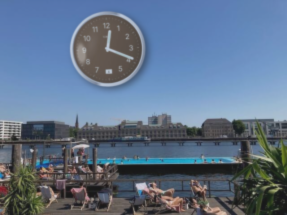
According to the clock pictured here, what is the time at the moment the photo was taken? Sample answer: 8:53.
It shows 12:19
